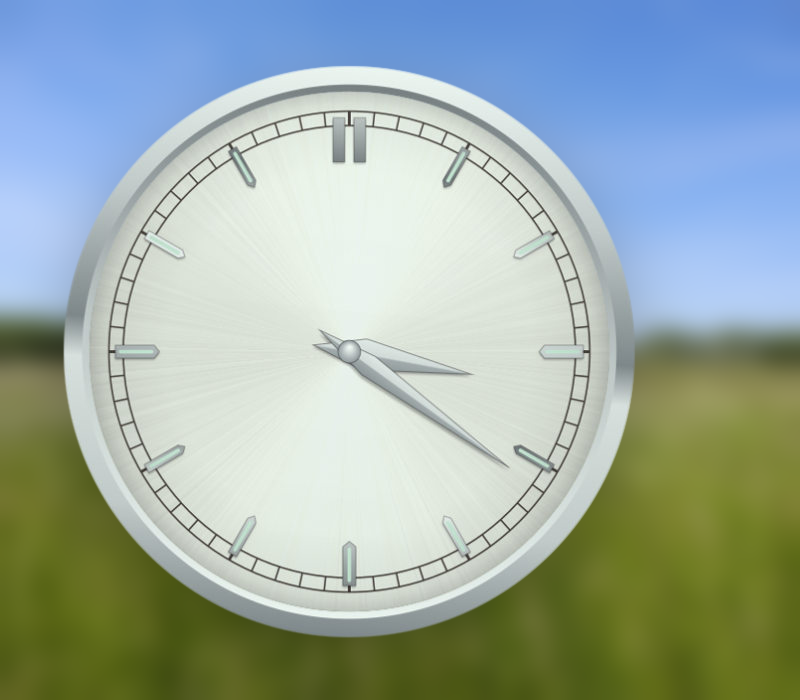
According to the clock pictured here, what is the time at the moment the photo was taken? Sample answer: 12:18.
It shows 3:21
